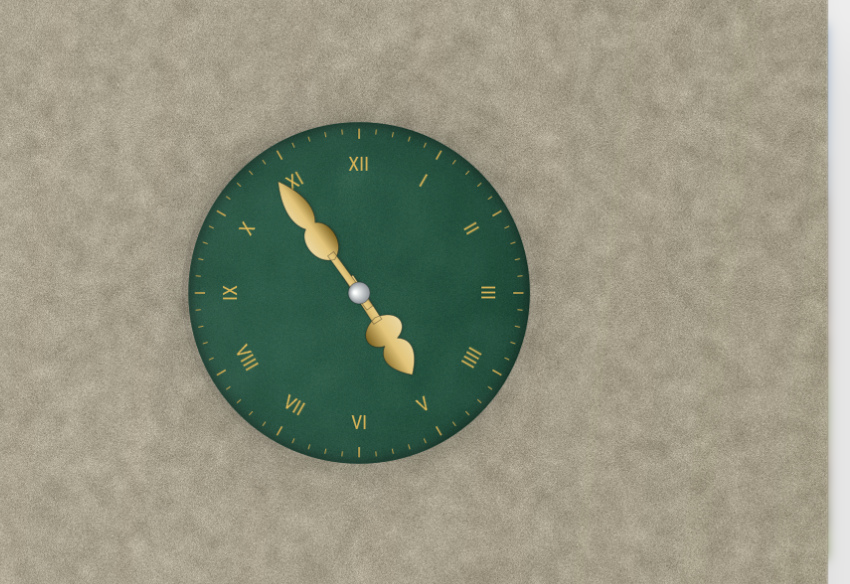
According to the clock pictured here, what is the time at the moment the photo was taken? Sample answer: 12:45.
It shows 4:54
